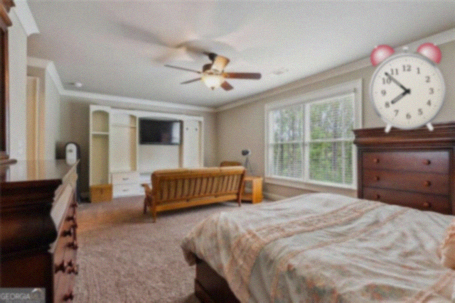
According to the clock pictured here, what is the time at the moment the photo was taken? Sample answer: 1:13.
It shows 7:52
